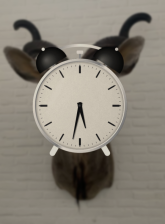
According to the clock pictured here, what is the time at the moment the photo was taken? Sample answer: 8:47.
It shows 5:32
